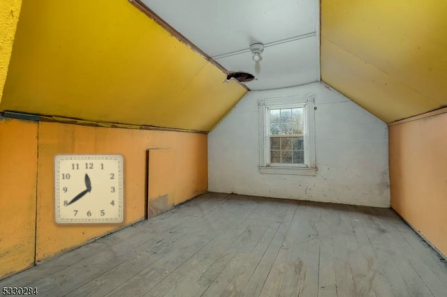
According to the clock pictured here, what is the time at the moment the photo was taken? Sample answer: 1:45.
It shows 11:39
